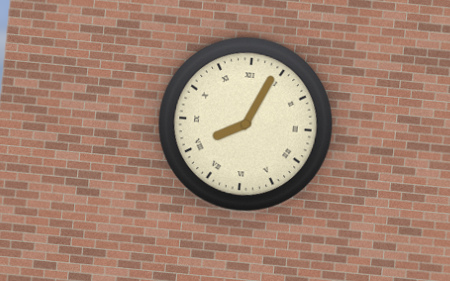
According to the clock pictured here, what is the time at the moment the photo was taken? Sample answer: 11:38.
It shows 8:04
